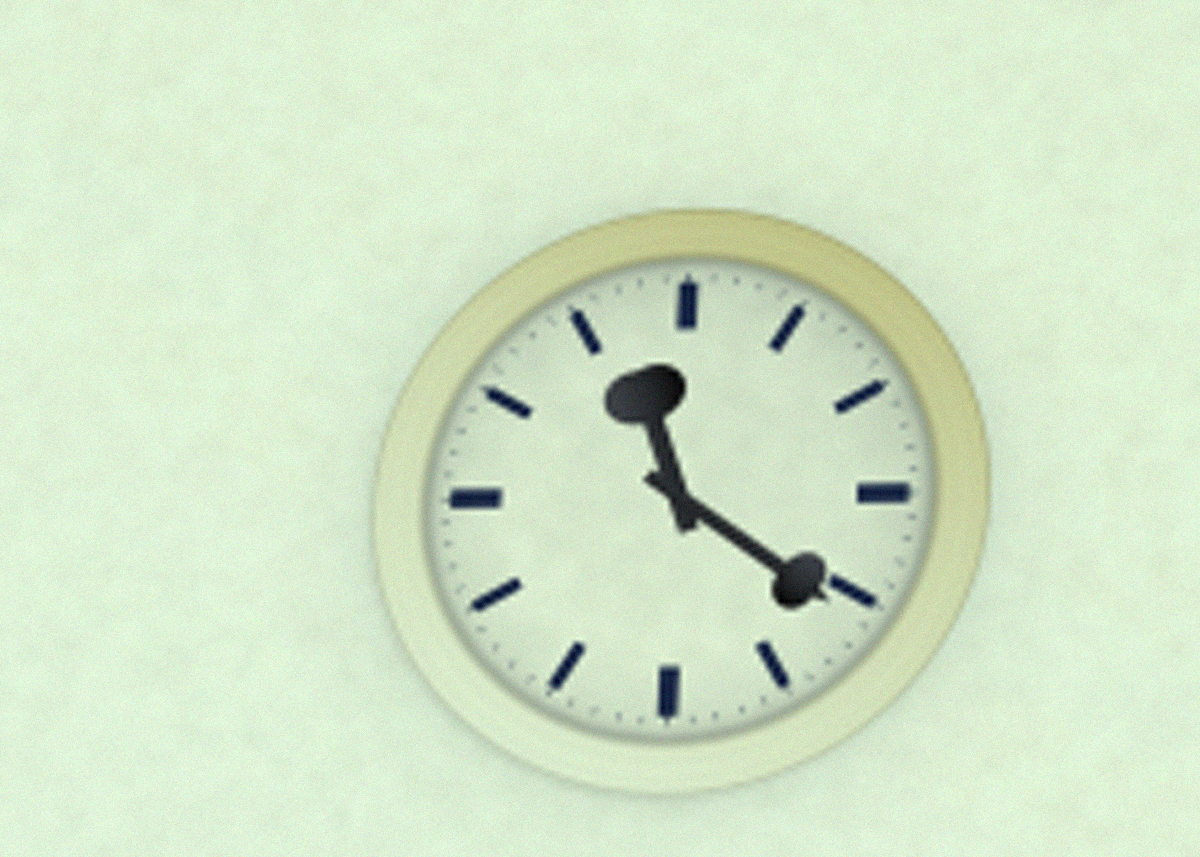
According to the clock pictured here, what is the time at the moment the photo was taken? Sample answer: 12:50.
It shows 11:21
